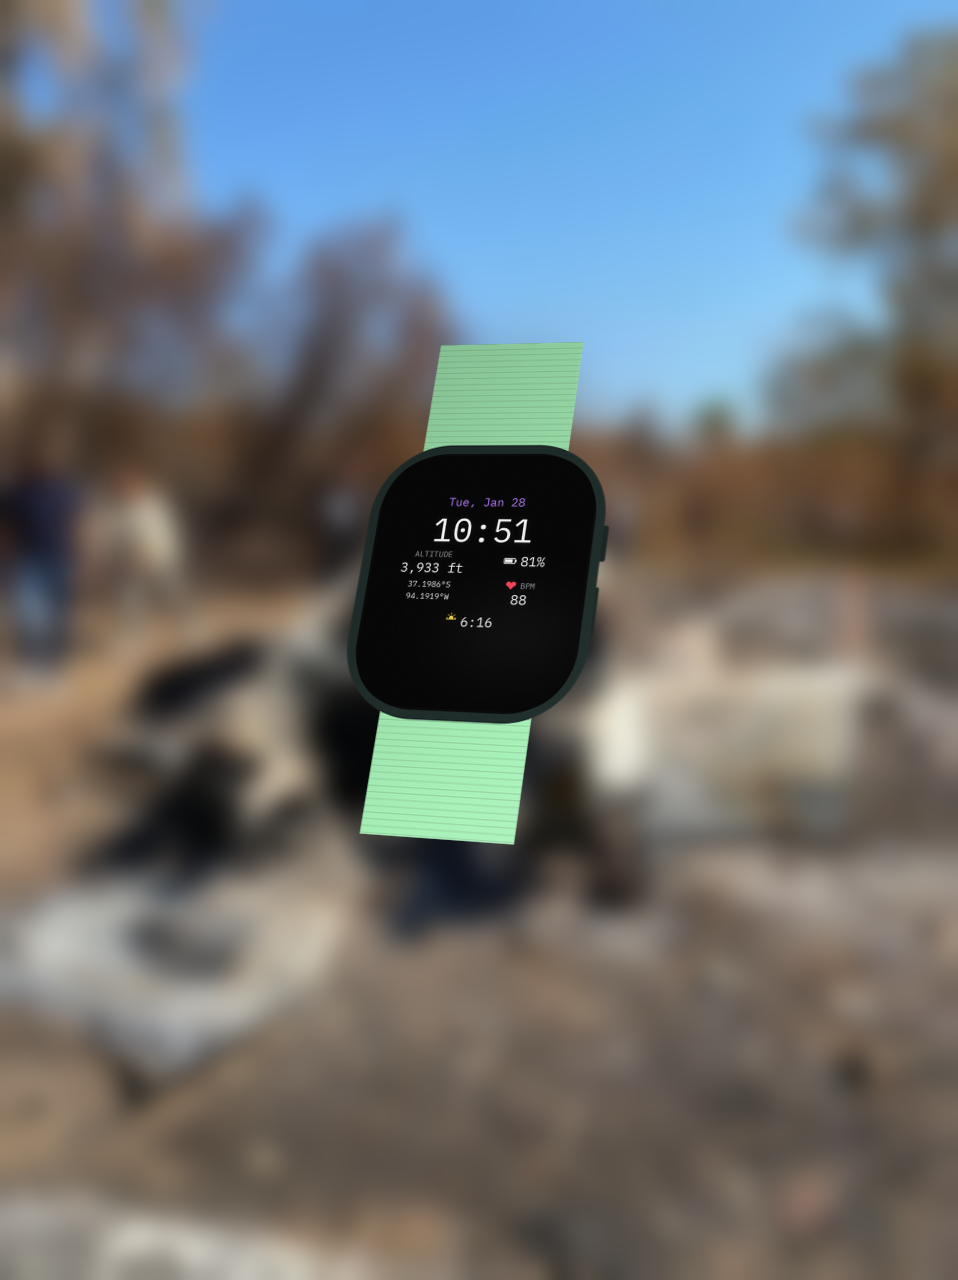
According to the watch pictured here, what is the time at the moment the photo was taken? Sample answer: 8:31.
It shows 10:51
